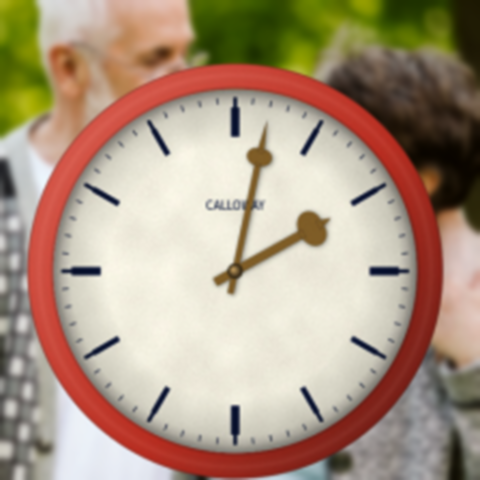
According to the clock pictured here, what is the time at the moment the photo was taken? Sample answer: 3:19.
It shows 2:02
